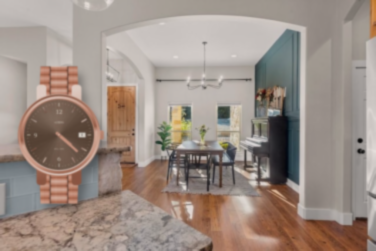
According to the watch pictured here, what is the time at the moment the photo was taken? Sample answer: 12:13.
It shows 4:22
